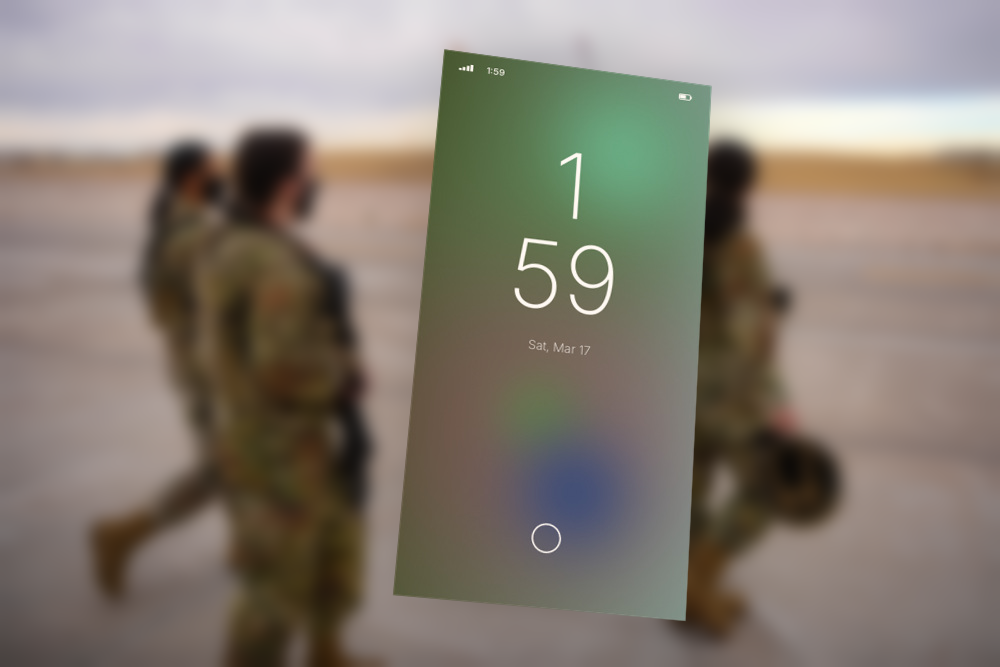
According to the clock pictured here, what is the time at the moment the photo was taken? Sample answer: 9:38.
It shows 1:59
